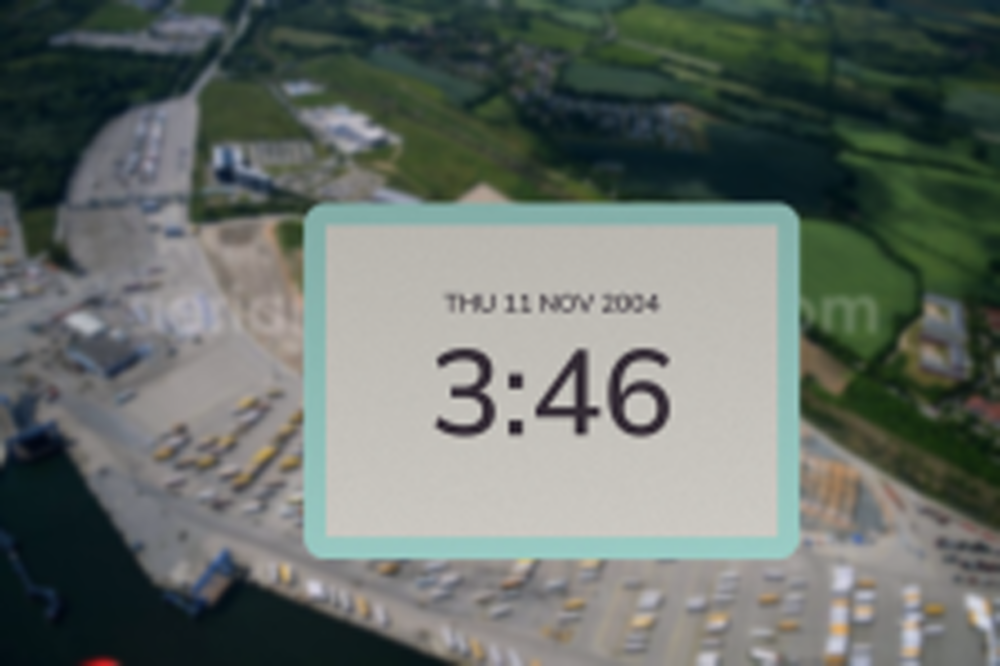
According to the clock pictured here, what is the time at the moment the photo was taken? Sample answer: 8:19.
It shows 3:46
